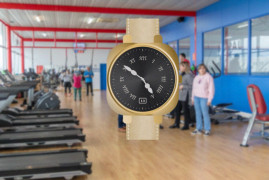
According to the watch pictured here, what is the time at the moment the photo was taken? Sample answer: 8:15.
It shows 4:51
